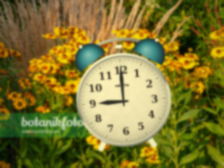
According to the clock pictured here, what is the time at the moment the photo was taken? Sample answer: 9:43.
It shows 9:00
